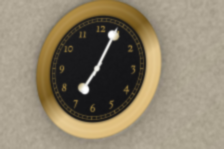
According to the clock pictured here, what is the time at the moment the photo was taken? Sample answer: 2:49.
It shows 7:04
